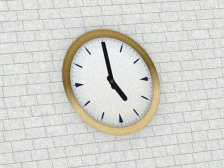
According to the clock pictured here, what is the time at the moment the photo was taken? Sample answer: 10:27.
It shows 5:00
